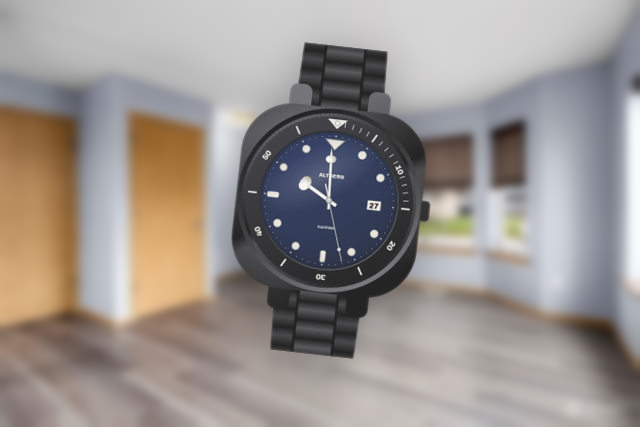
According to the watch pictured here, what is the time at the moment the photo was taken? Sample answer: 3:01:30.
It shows 9:59:27
